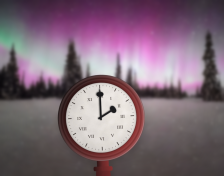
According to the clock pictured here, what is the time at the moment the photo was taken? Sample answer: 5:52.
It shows 2:00
